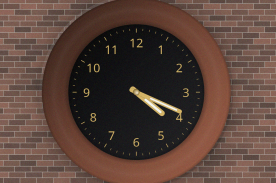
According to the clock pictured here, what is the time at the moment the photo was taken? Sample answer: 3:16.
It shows 4:19
